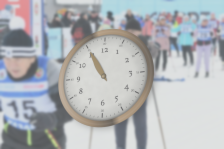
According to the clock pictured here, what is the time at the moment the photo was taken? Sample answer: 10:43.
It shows 10:55
